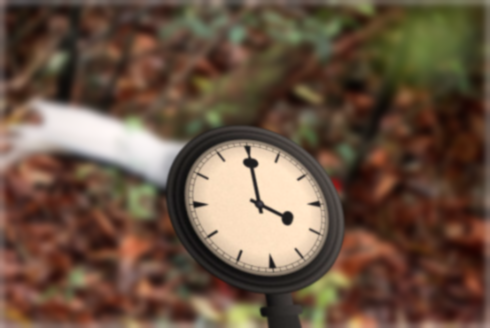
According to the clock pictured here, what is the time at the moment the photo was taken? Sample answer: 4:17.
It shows 4:00
